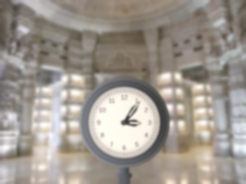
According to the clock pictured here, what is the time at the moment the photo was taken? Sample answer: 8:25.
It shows 3:06
